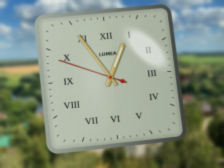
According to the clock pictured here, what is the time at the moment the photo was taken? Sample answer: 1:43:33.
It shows 12:54:49
